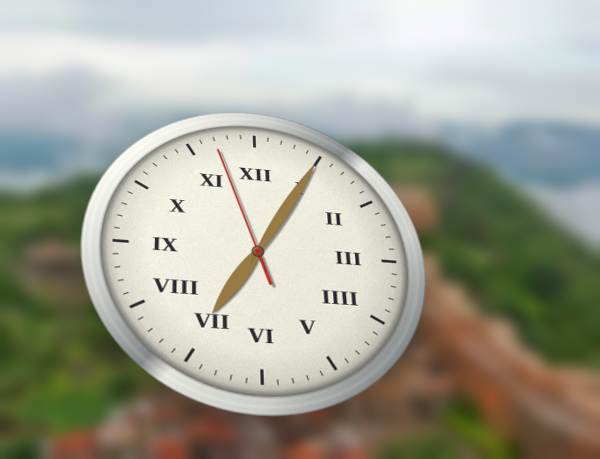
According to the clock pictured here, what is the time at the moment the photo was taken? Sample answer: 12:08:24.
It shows 7:04:57
